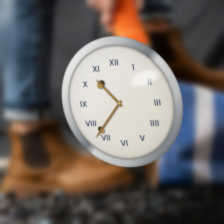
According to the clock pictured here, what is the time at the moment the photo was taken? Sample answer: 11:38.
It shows 10:37
